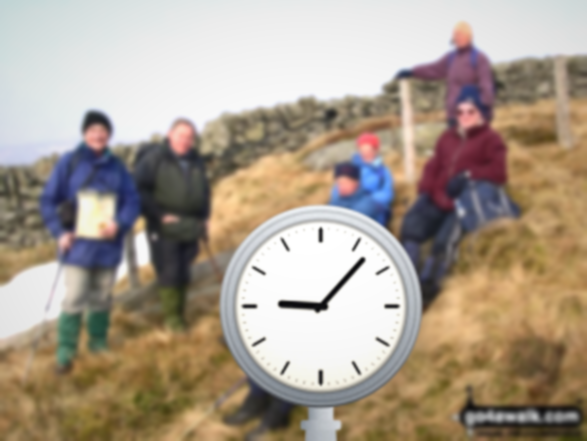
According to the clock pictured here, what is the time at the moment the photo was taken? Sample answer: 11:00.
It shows 9:07
